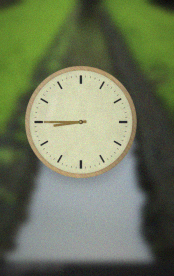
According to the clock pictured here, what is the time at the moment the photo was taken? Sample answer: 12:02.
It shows 8:45
